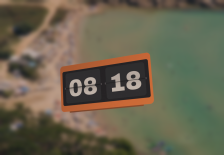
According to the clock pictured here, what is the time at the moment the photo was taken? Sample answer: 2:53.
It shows 8:18
